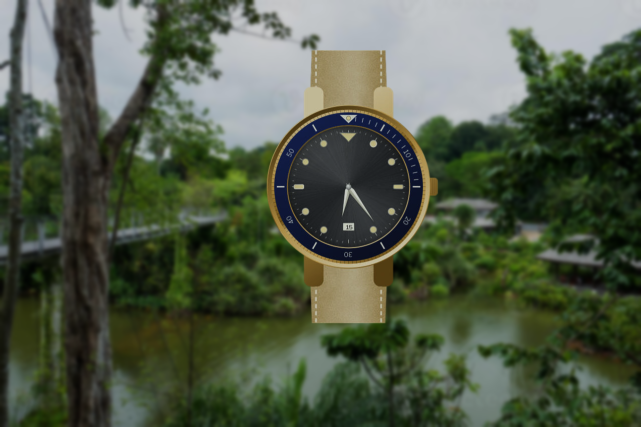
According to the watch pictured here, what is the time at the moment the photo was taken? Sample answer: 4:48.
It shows 6:24
